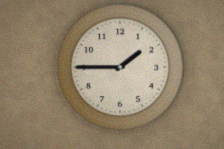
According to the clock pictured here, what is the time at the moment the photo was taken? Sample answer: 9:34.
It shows 1:45
